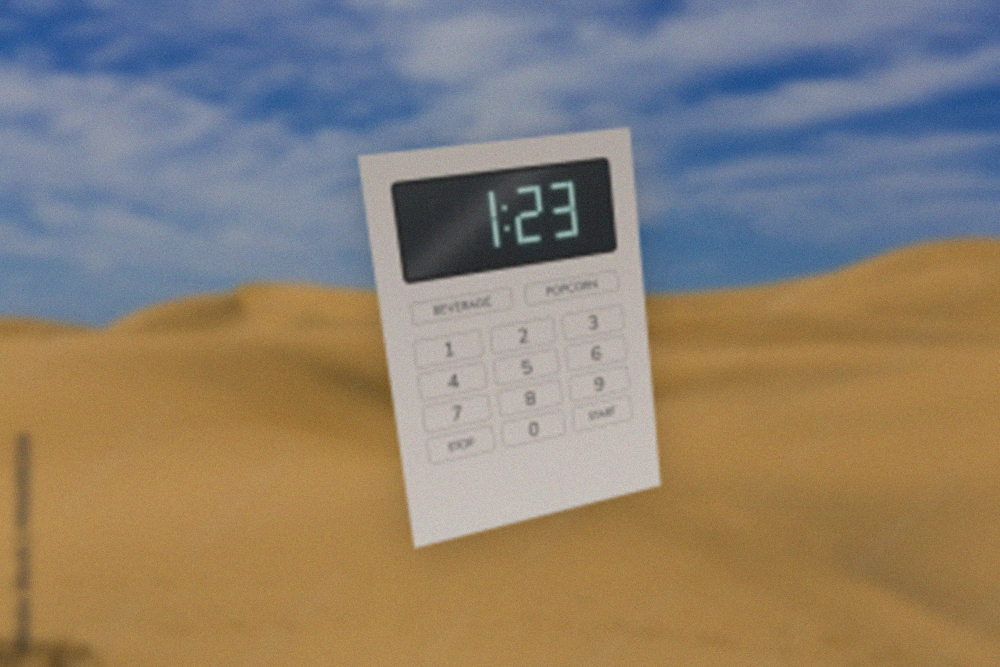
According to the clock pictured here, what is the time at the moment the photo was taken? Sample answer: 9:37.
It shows 1:23
